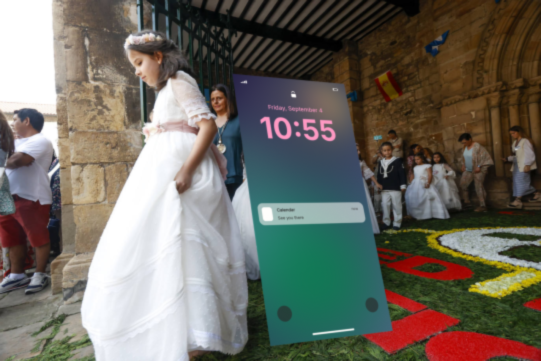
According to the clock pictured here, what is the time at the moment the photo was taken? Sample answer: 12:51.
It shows 10:55
